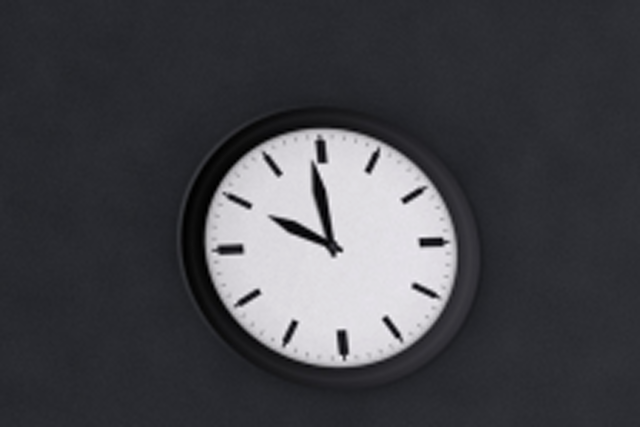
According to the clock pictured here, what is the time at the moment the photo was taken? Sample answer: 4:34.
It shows 9:59
